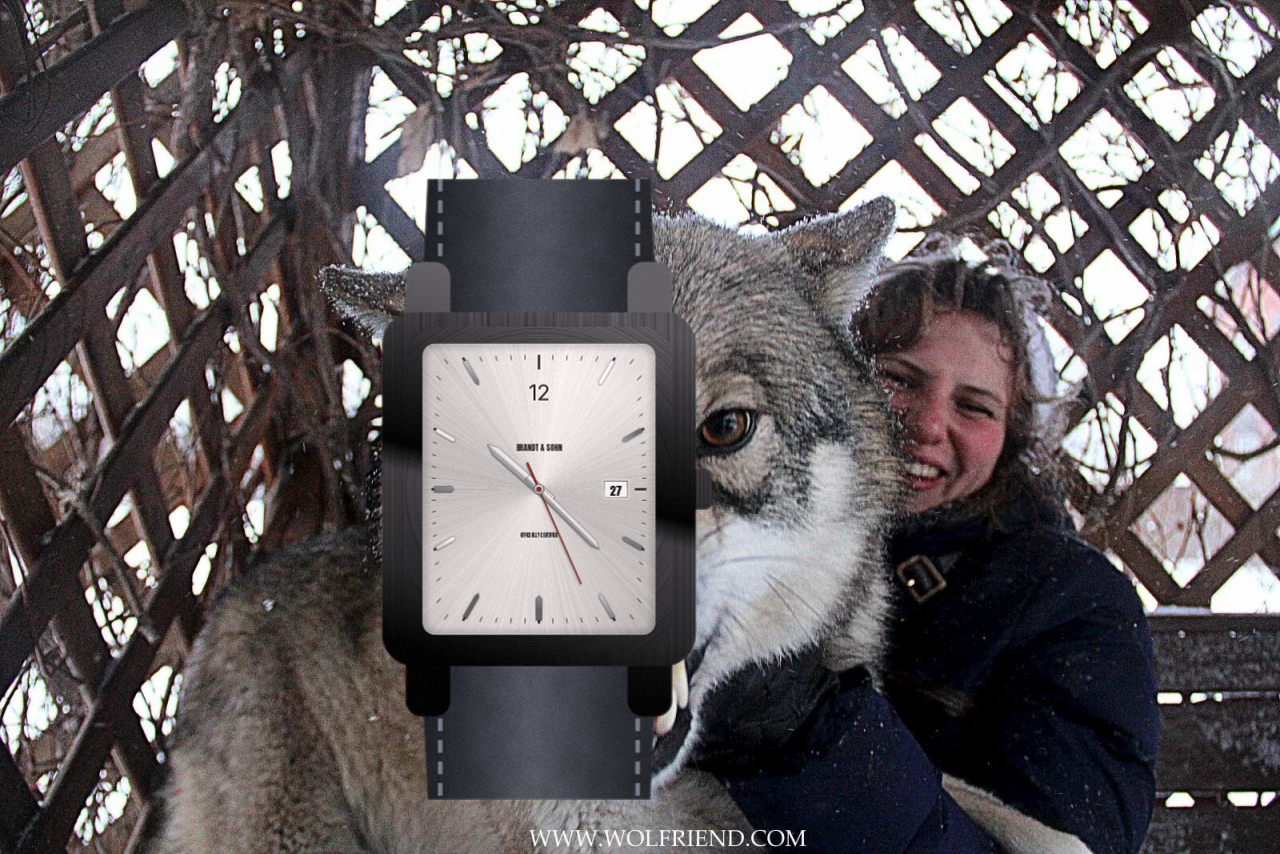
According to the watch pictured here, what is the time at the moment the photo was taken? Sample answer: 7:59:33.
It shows 10:22:26
